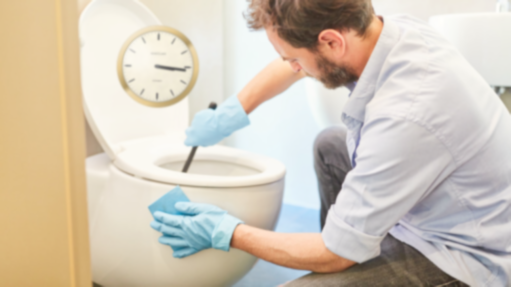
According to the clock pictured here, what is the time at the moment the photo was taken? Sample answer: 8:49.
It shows 3:16
